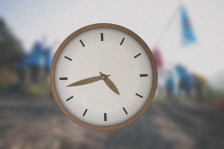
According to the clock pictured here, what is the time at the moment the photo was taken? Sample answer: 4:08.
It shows 4:43
